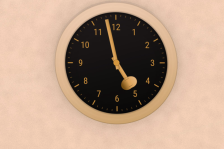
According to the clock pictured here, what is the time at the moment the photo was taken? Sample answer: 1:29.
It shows 4:58
